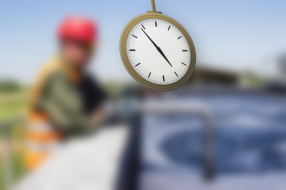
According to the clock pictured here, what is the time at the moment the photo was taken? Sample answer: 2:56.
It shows 4:54
